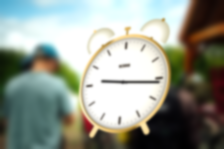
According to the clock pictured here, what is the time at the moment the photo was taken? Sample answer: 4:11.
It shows 9:16
